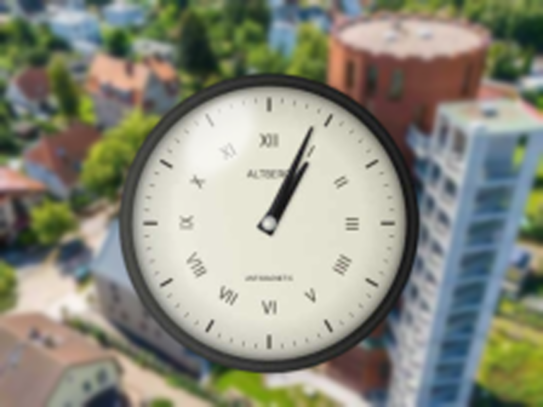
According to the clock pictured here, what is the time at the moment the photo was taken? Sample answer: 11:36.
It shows 1:04
